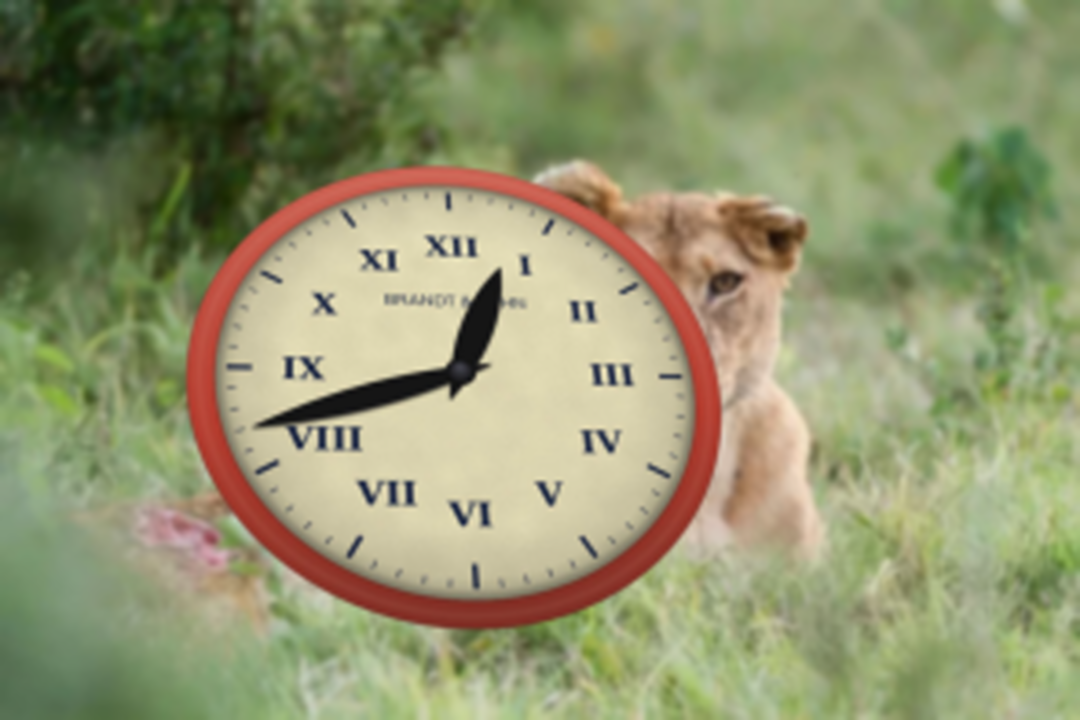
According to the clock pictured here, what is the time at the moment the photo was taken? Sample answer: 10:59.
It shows 12:42
